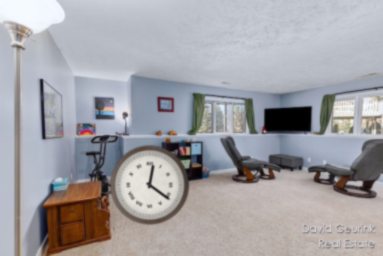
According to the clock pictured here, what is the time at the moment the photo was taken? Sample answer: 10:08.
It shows 12:21
